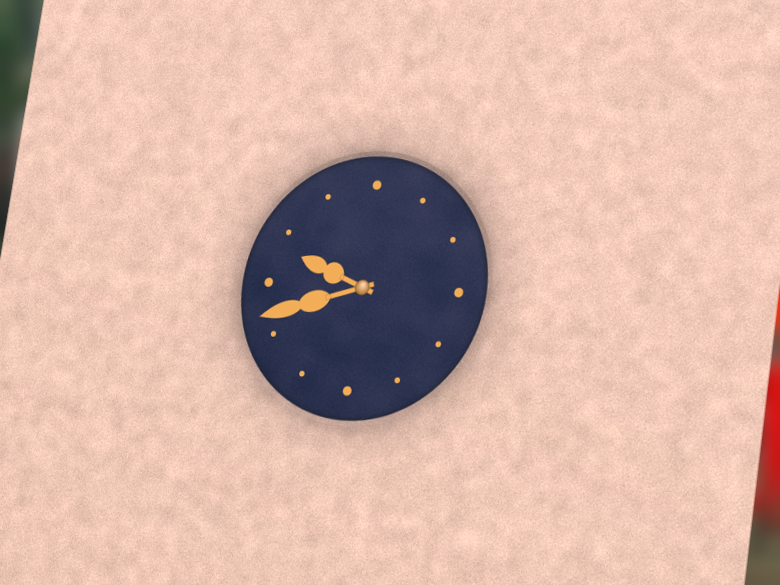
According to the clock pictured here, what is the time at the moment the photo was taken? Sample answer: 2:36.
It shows 9:42
